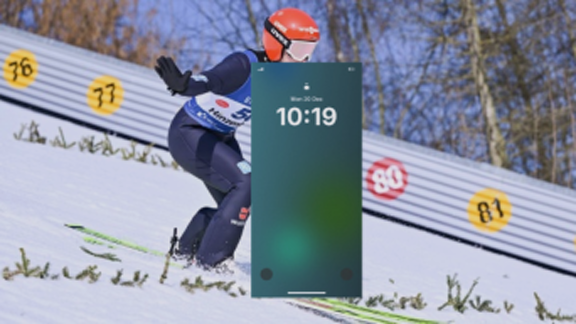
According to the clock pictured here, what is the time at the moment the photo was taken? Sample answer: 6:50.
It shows 10:19
